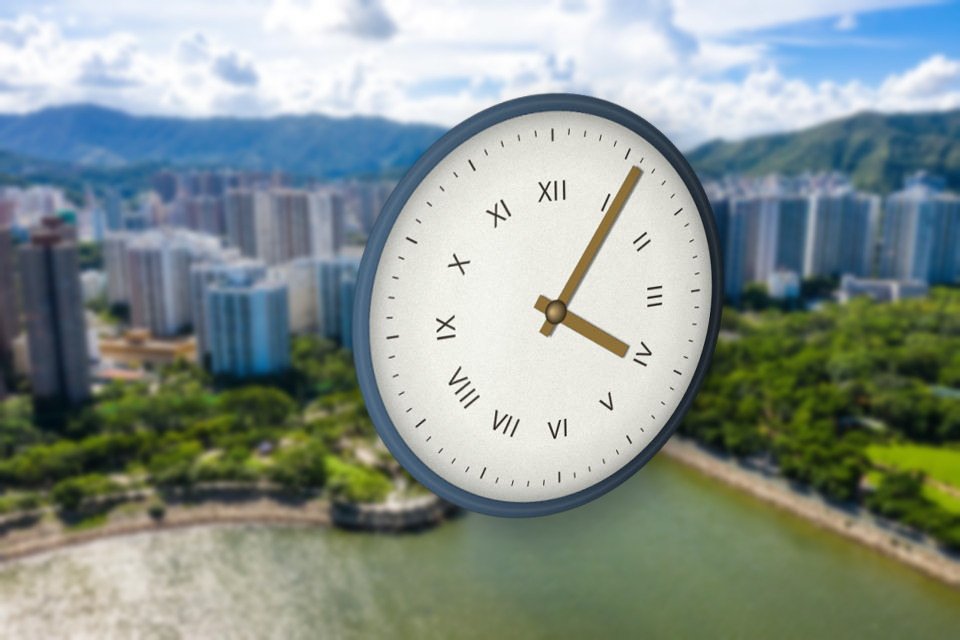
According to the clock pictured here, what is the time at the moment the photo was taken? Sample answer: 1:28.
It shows 4:06
